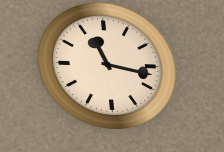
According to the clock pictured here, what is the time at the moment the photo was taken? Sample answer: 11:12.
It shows 11:17
